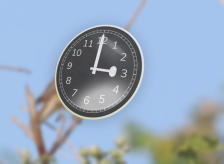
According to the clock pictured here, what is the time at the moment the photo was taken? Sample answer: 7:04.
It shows 3:00
